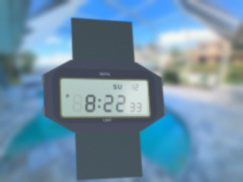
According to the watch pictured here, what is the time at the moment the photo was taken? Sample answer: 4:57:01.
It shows 8:22:33
